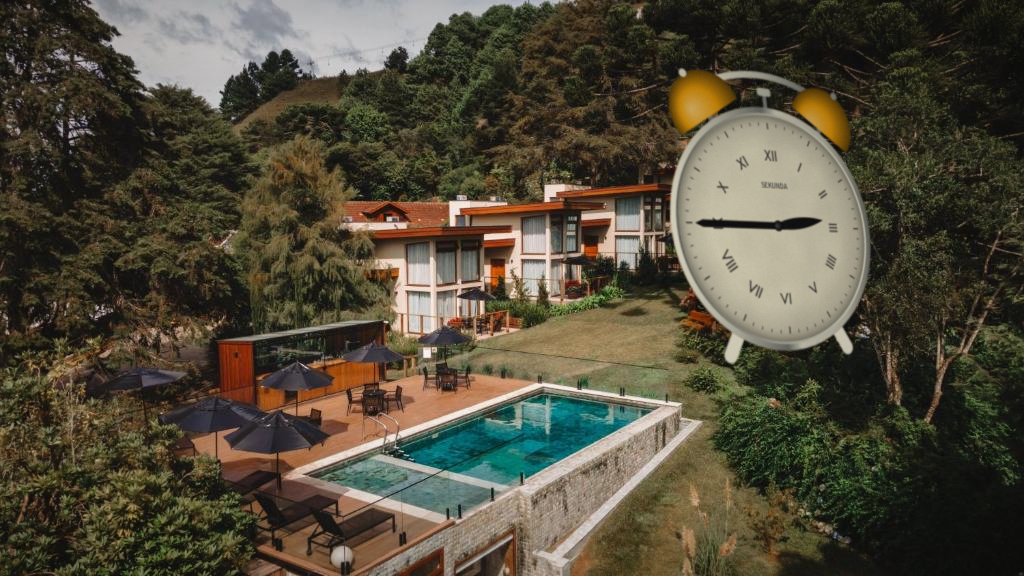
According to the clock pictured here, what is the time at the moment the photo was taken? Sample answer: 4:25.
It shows 2:45
